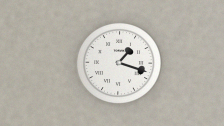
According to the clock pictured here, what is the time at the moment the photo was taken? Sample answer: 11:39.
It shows 1:18
